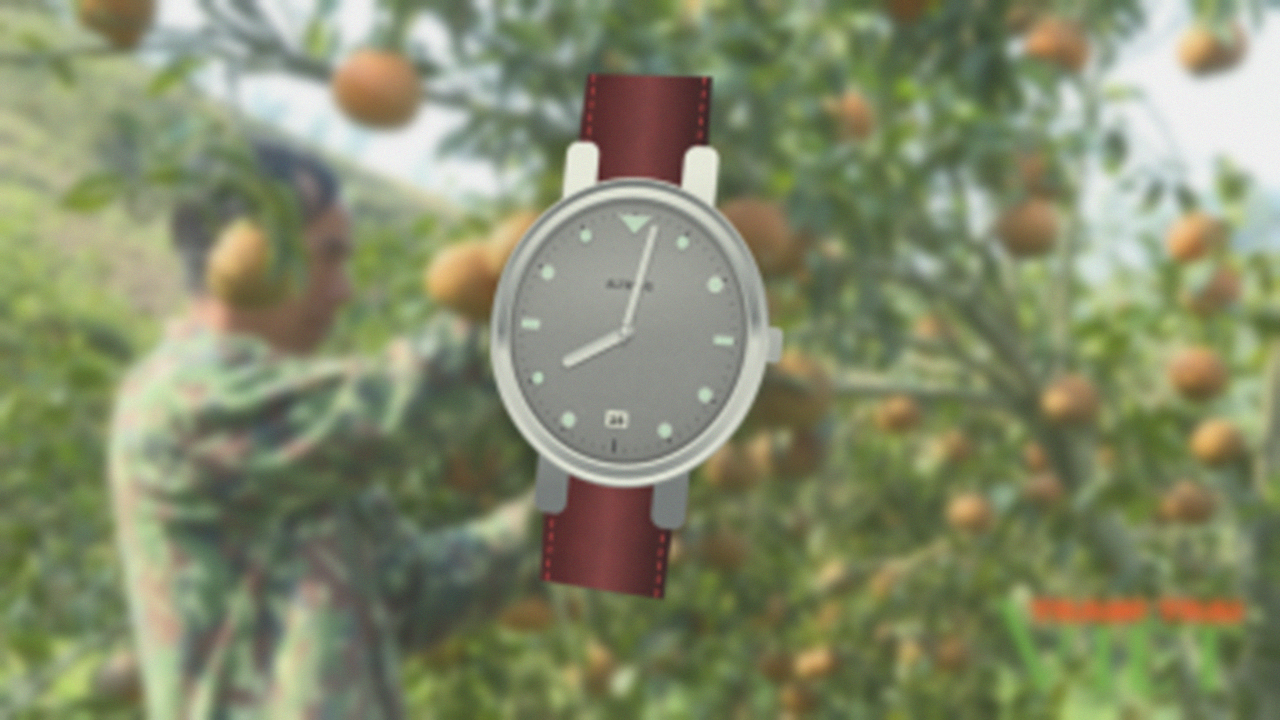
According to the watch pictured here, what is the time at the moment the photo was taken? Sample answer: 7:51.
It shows 8:02
